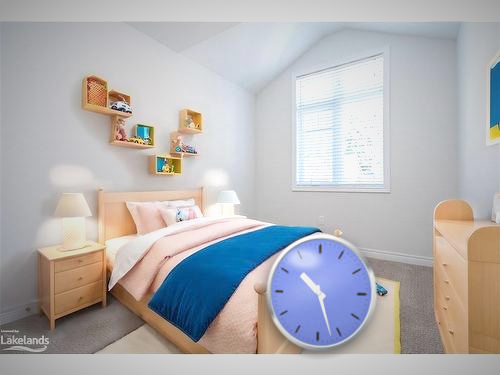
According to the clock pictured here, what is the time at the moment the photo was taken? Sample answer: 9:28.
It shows 10:27
